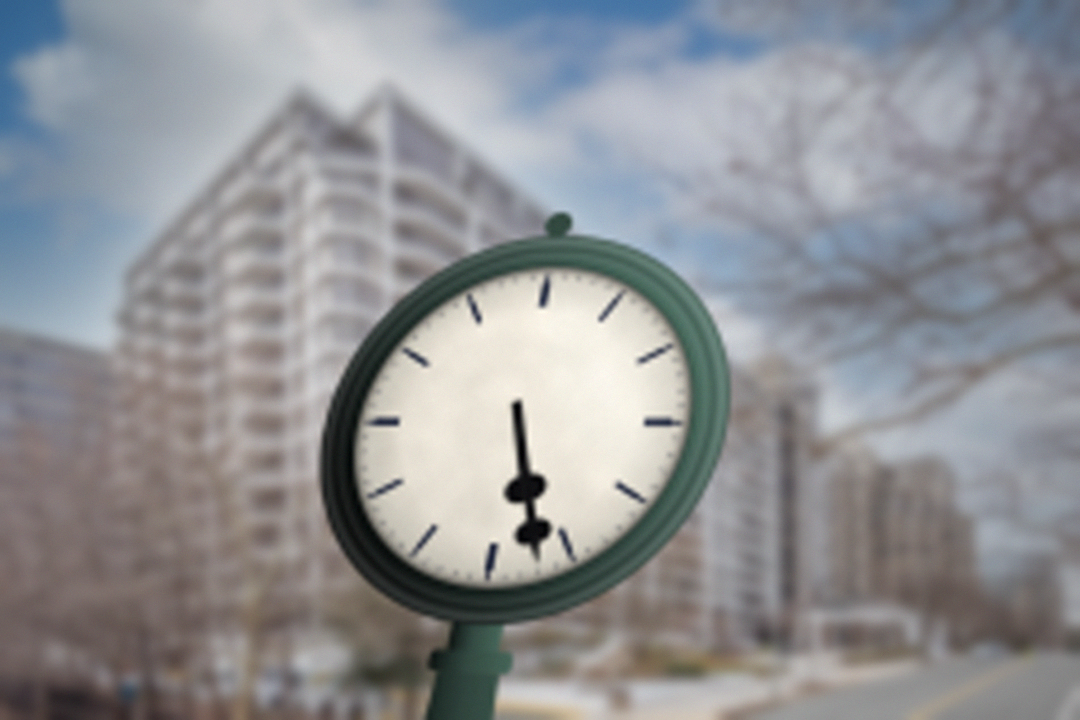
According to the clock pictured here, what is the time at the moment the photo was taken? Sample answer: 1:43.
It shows 5:27
